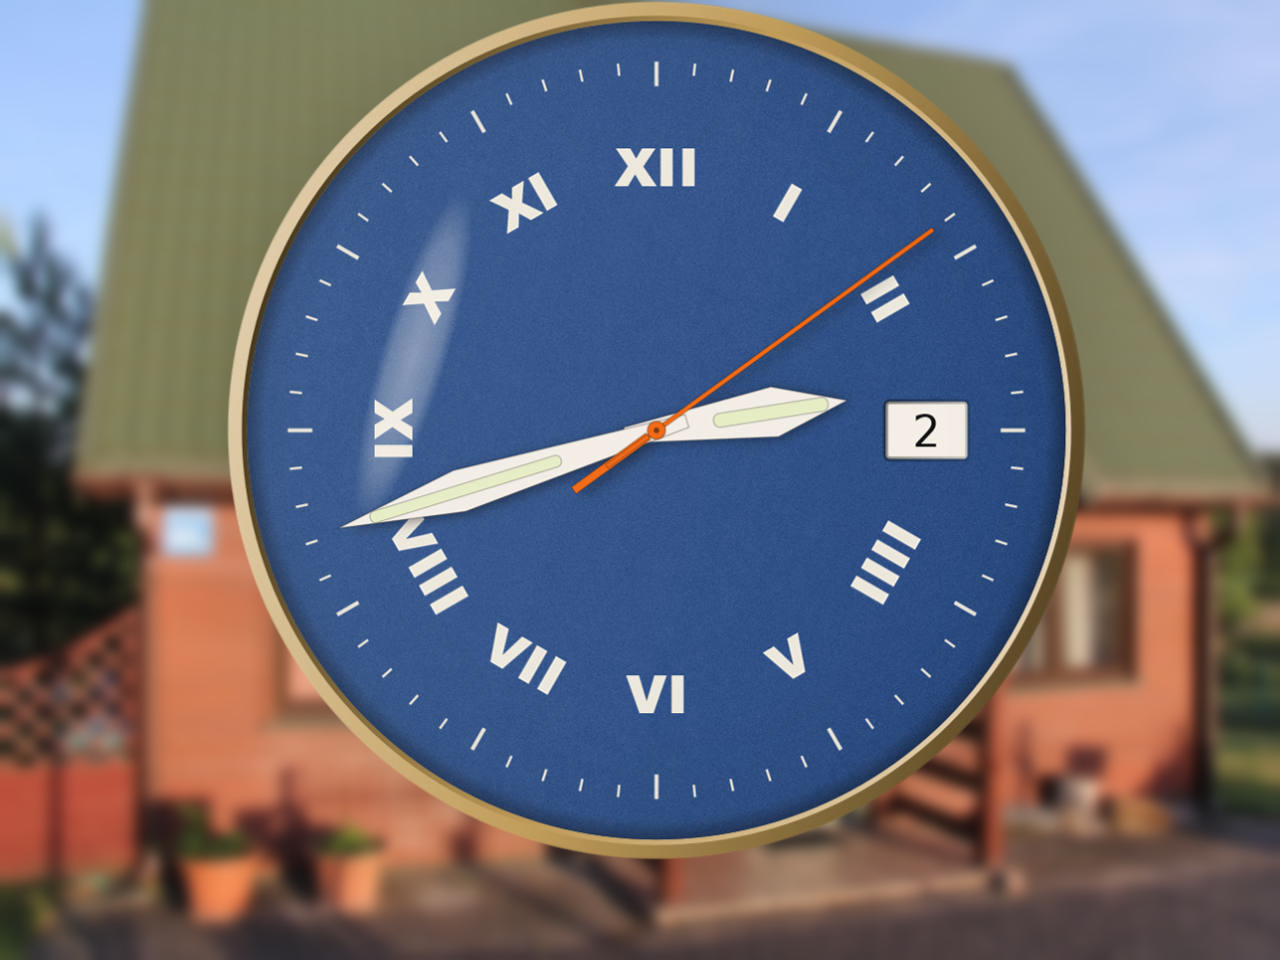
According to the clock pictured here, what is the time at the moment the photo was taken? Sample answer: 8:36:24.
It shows 2:42:09
